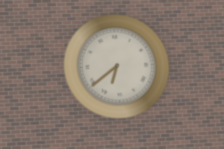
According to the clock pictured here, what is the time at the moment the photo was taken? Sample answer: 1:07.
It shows 6:39
